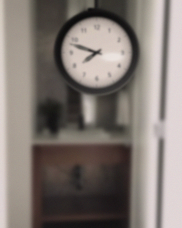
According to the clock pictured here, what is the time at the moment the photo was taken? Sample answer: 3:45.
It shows 7:48
